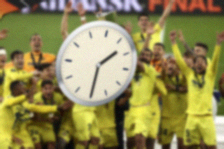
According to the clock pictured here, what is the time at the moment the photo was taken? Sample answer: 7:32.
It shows 1:30
